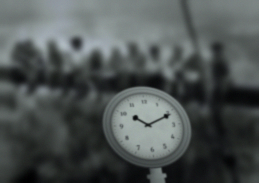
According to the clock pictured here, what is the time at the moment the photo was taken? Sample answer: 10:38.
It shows 10:11
